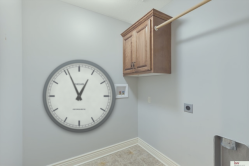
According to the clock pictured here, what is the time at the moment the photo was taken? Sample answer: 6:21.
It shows 12:56
